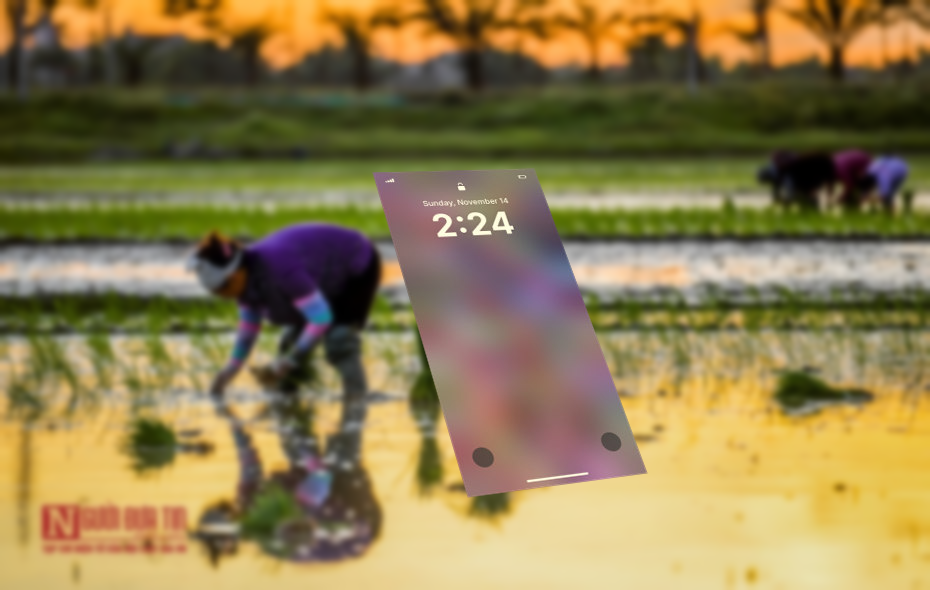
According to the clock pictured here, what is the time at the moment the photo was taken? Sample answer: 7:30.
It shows 2:24
